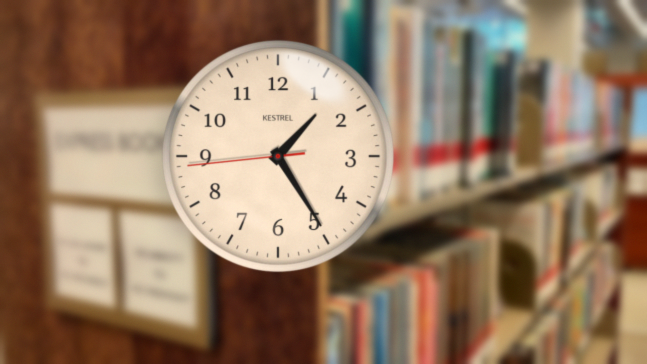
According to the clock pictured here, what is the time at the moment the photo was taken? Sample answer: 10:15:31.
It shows 1:24:44
